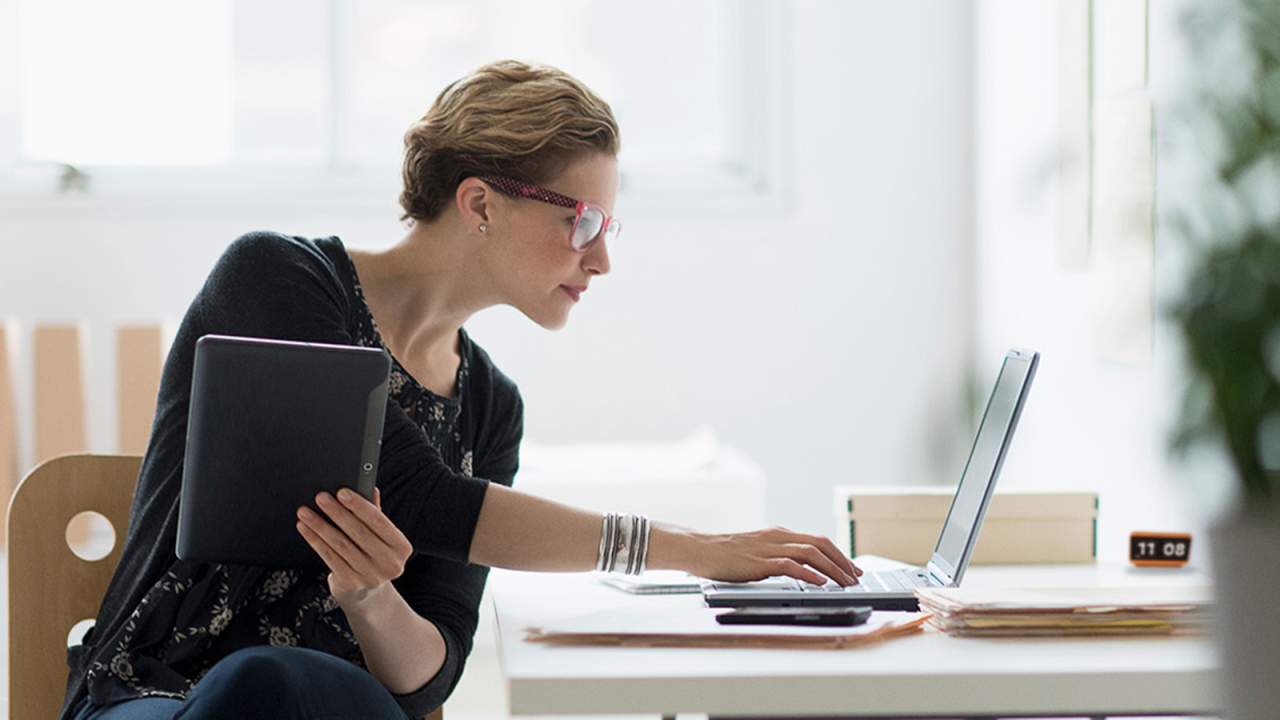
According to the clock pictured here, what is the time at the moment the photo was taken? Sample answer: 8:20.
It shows 11:08
